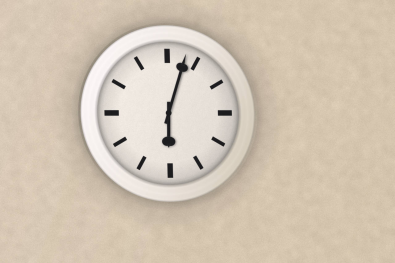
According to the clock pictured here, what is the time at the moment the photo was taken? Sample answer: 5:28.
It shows 6:03
